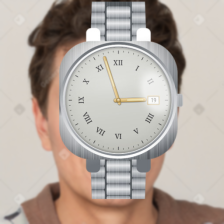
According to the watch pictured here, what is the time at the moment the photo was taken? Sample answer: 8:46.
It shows 2:57
